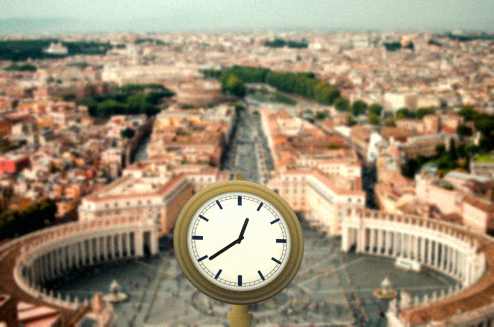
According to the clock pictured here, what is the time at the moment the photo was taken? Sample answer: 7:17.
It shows 12:39
